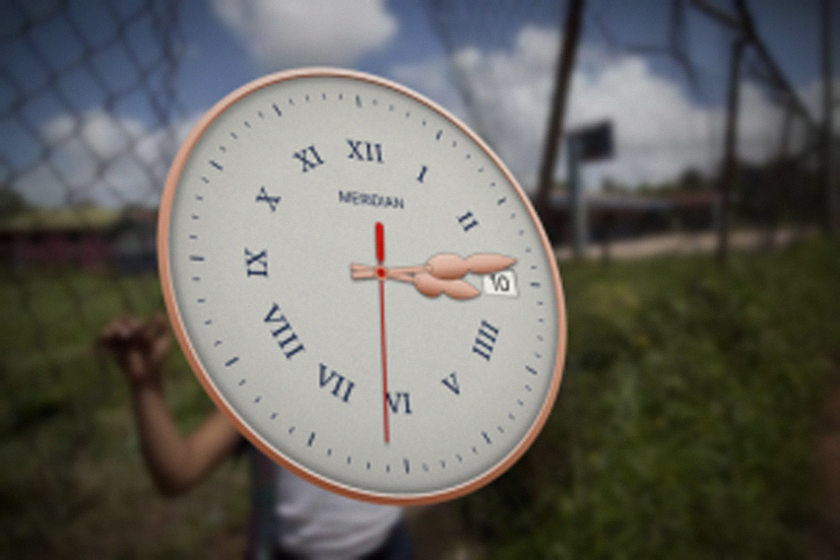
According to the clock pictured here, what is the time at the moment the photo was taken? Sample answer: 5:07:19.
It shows 3:13:31
